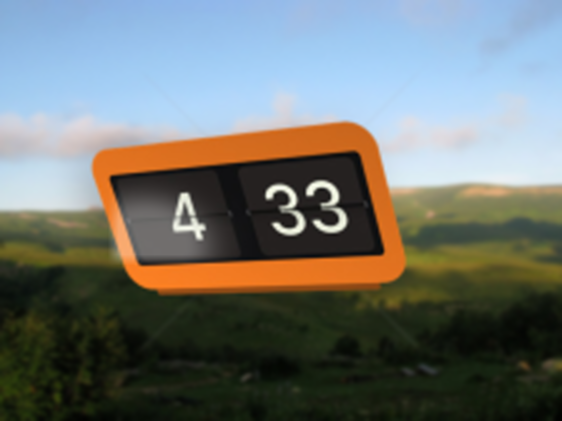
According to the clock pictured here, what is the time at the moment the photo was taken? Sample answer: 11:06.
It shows 4:33
